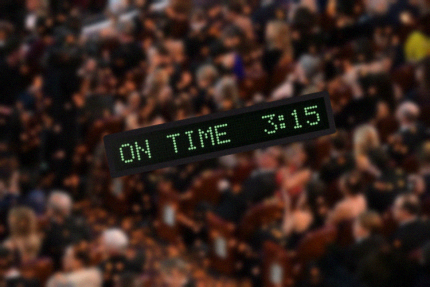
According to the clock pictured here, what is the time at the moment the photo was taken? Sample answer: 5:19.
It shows 3:15
